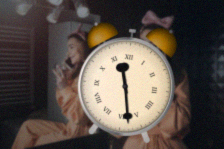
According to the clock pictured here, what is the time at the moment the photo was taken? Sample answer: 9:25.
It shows 11:28
